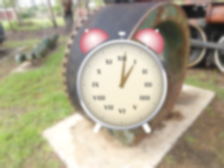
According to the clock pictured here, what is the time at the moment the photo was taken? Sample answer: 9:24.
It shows 1:01
